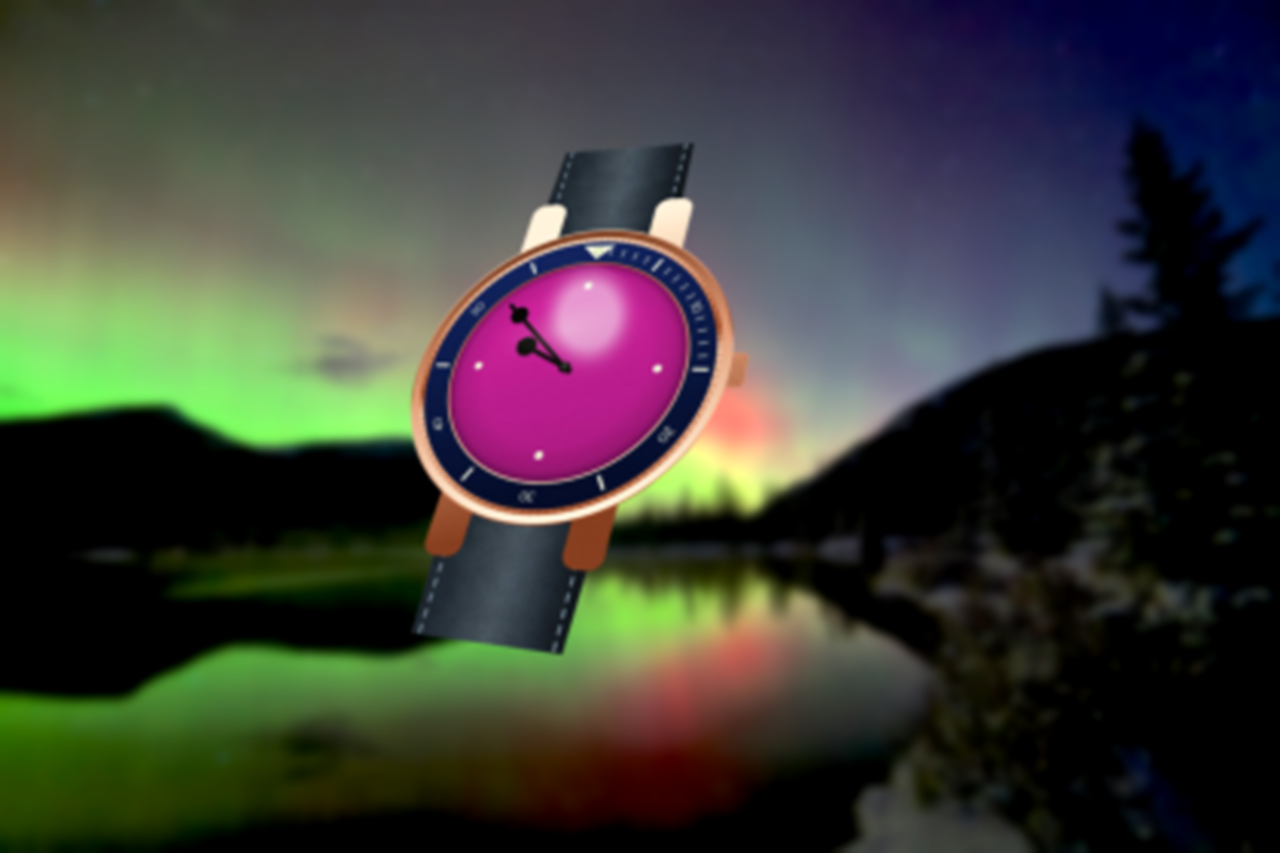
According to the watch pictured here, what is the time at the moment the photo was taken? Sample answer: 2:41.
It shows 9:52
